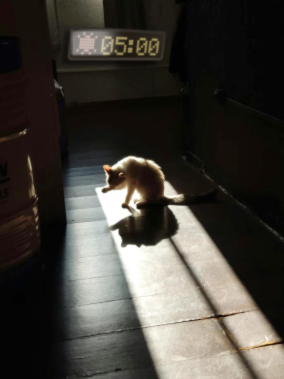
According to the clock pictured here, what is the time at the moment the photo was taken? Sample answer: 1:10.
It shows 5:00
